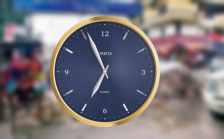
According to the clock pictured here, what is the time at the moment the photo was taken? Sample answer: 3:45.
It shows 6:56
